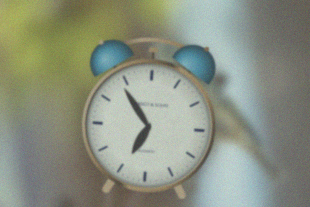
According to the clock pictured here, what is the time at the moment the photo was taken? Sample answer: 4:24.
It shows 6:54
